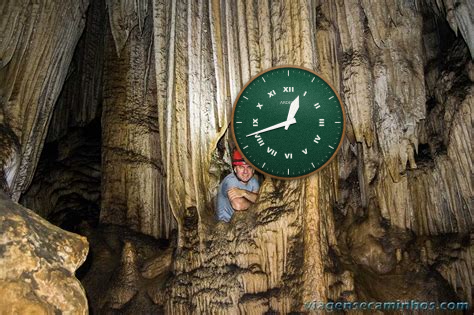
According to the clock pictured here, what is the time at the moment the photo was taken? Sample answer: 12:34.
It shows 12:42
